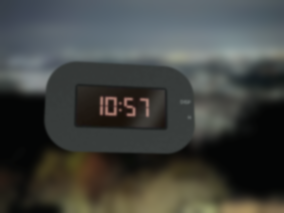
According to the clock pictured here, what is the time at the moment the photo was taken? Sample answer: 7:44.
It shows 10:57
